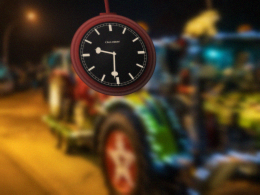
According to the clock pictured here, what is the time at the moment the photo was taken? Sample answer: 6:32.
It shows 9:31
